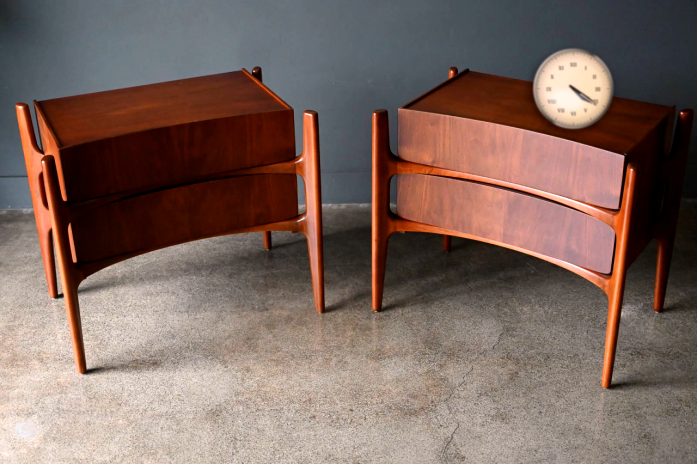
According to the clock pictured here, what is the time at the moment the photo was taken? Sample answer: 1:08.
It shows 4:21
